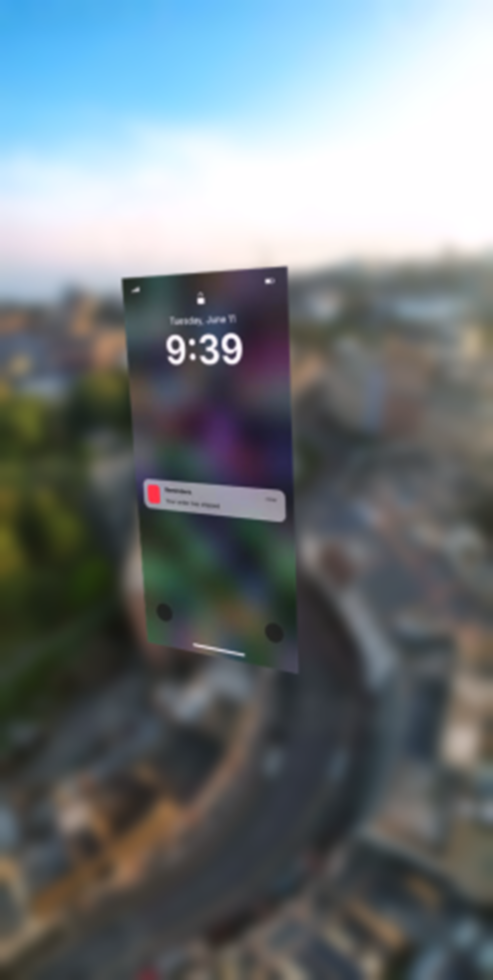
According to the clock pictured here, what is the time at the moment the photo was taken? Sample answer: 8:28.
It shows 9:39
